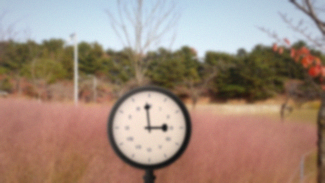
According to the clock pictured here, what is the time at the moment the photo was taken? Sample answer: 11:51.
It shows 2:59
